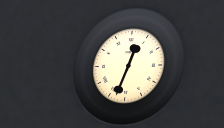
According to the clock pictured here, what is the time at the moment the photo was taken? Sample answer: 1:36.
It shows 12:33
